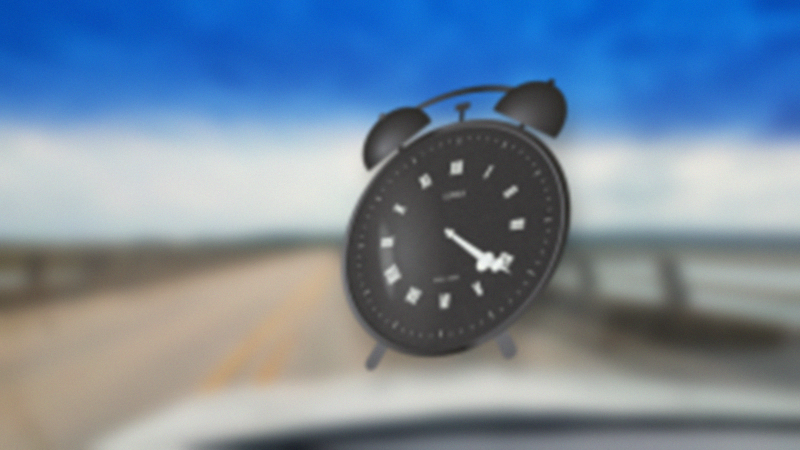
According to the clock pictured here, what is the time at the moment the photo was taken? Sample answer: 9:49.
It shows 4:21
